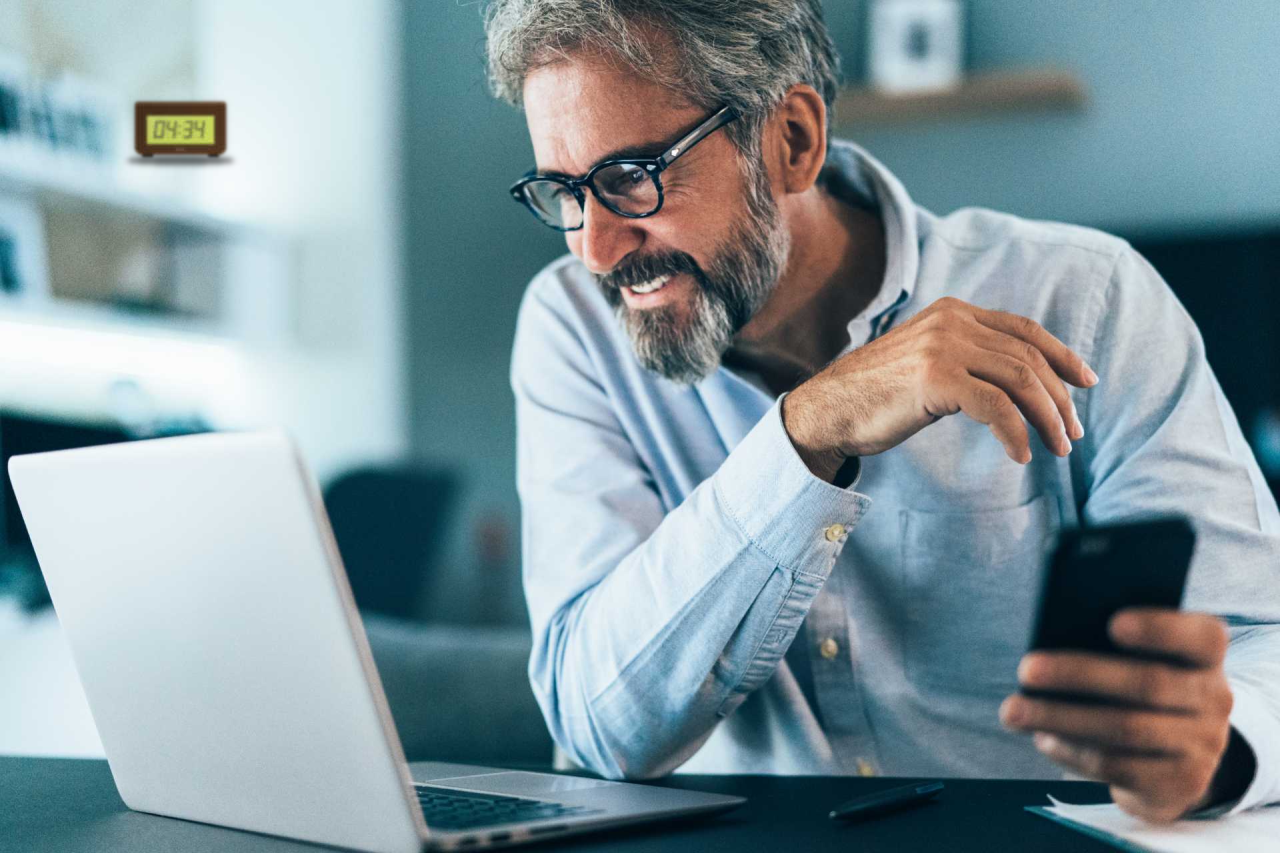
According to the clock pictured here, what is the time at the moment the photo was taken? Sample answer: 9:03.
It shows 4:34
